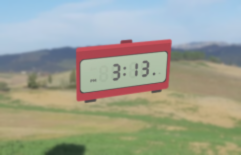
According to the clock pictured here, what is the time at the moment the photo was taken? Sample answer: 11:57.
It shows 3:13
